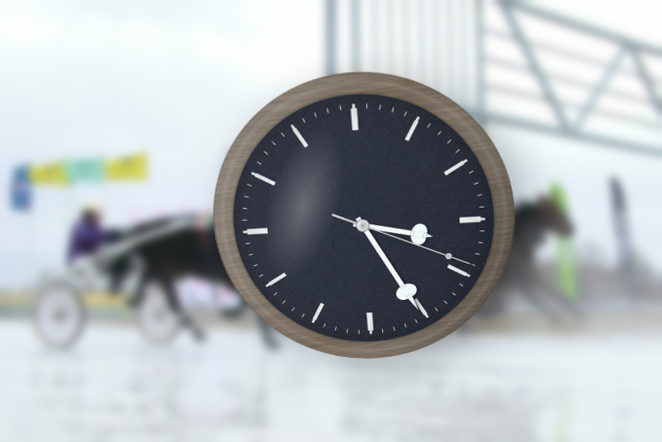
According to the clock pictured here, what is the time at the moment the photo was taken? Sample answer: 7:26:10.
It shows 3:25:19
